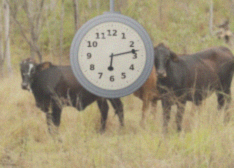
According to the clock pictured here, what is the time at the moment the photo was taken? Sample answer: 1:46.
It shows 6:13
